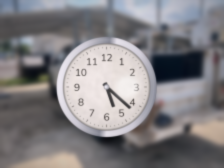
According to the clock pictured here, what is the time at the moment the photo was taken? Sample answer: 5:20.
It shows 5:22
